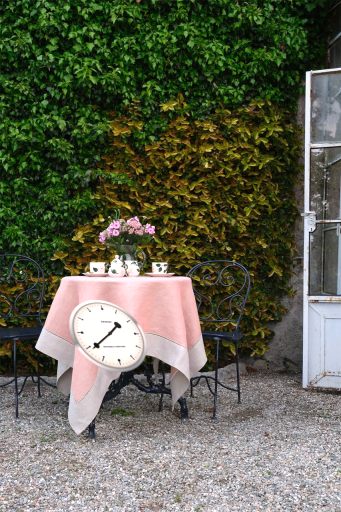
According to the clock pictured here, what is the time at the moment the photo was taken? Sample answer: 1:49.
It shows 1:39
